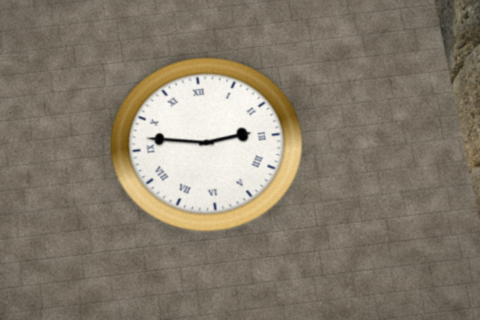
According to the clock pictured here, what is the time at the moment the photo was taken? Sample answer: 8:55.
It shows 2:47
